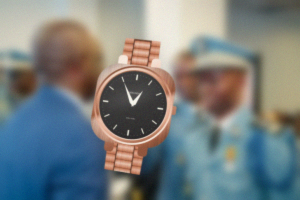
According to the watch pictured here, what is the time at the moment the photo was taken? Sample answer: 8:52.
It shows 12:55
